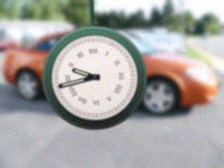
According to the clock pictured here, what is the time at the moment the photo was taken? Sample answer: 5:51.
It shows 9:43
